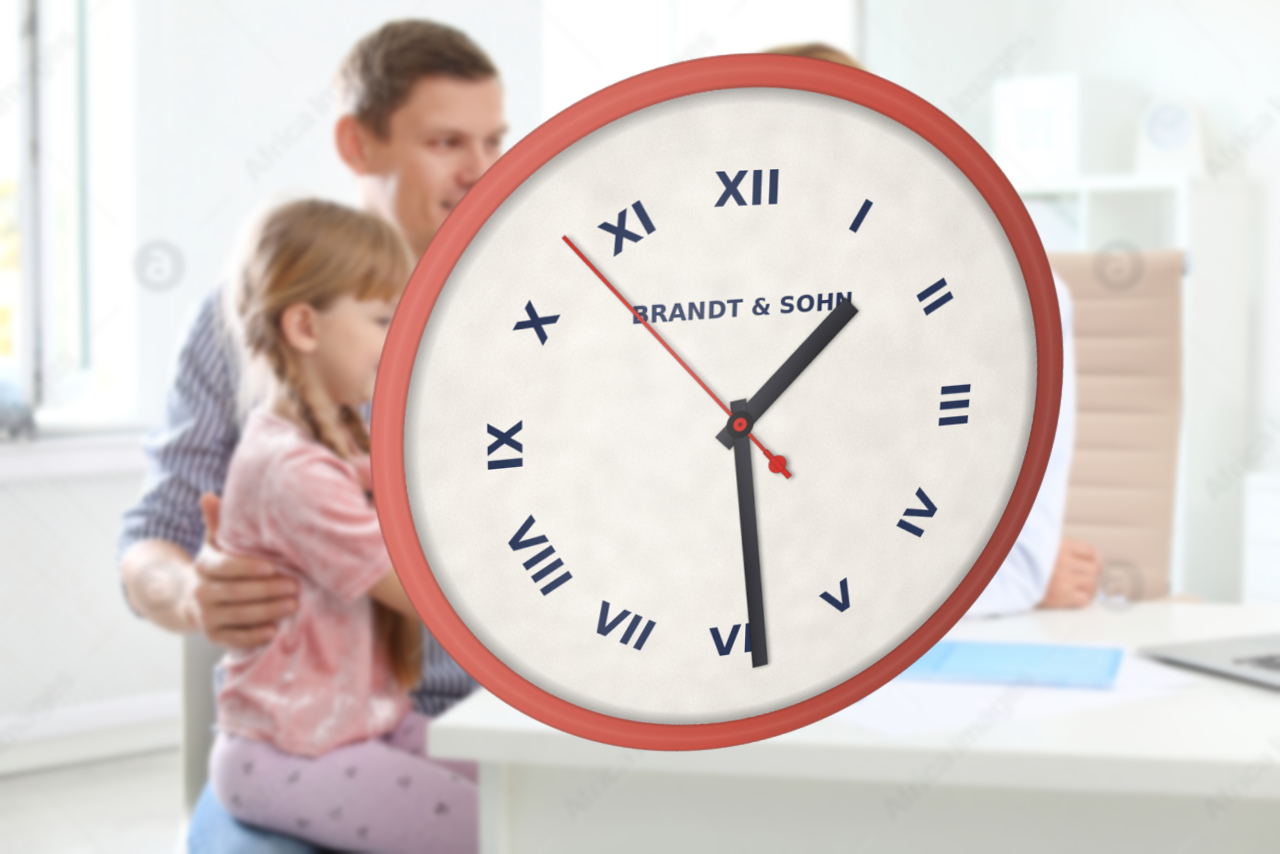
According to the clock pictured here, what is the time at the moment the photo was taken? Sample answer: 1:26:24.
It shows 1:28:53
